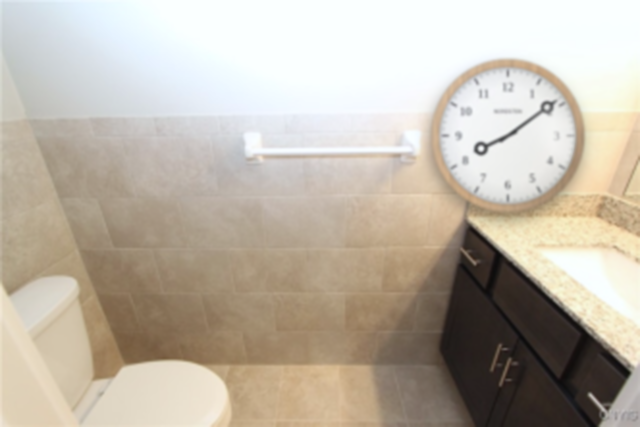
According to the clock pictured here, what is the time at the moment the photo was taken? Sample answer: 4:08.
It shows 8:09
